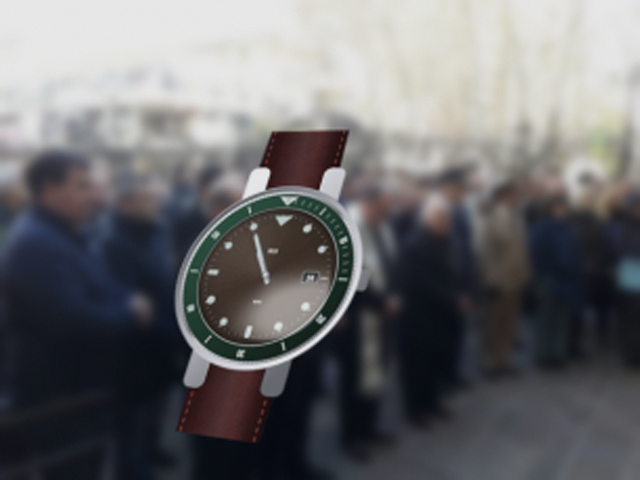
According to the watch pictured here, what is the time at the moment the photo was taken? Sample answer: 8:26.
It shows 10:55
